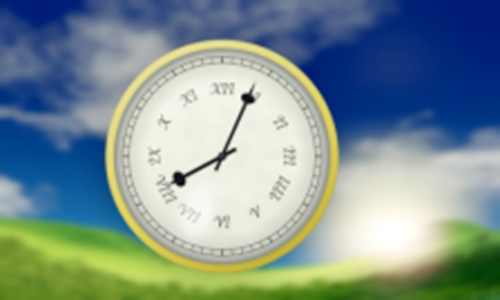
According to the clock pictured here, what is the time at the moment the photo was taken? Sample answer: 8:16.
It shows 8:04
